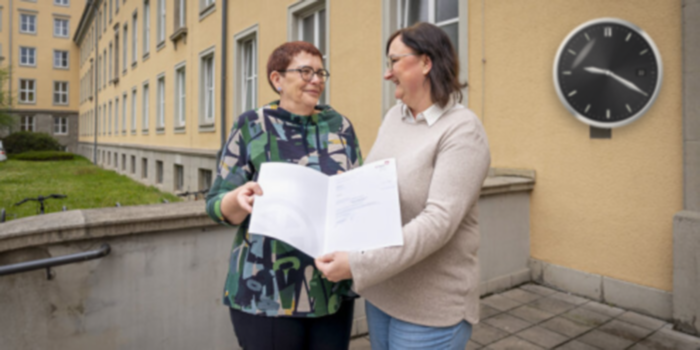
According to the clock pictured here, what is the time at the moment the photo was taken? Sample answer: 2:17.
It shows 9:20
